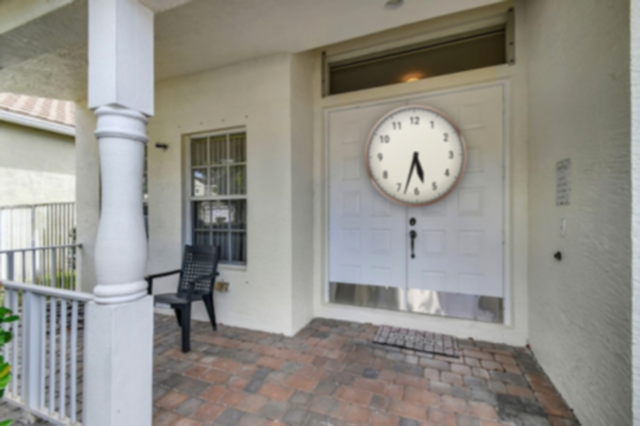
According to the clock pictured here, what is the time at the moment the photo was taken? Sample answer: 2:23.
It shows 5:33
